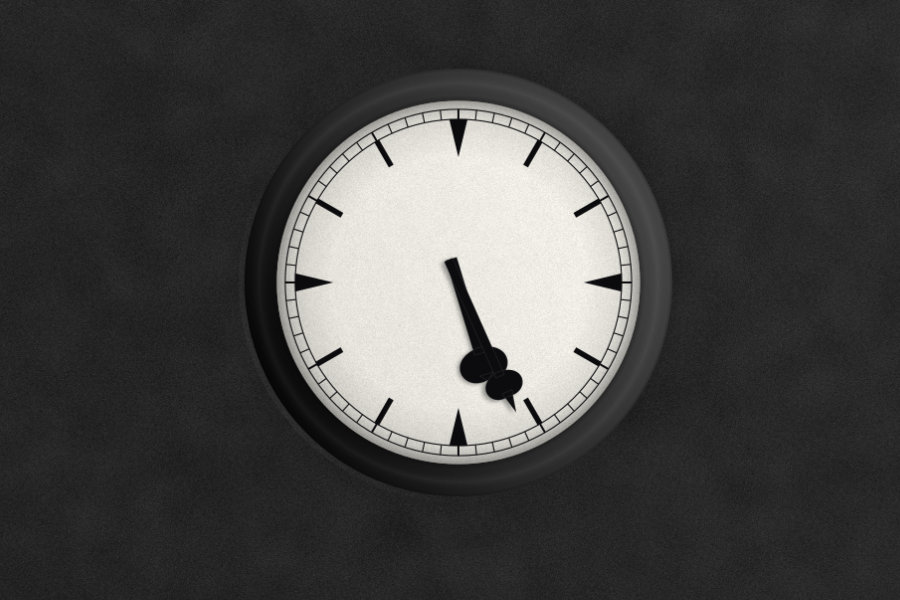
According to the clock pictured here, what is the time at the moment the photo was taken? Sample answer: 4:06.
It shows 5:26
